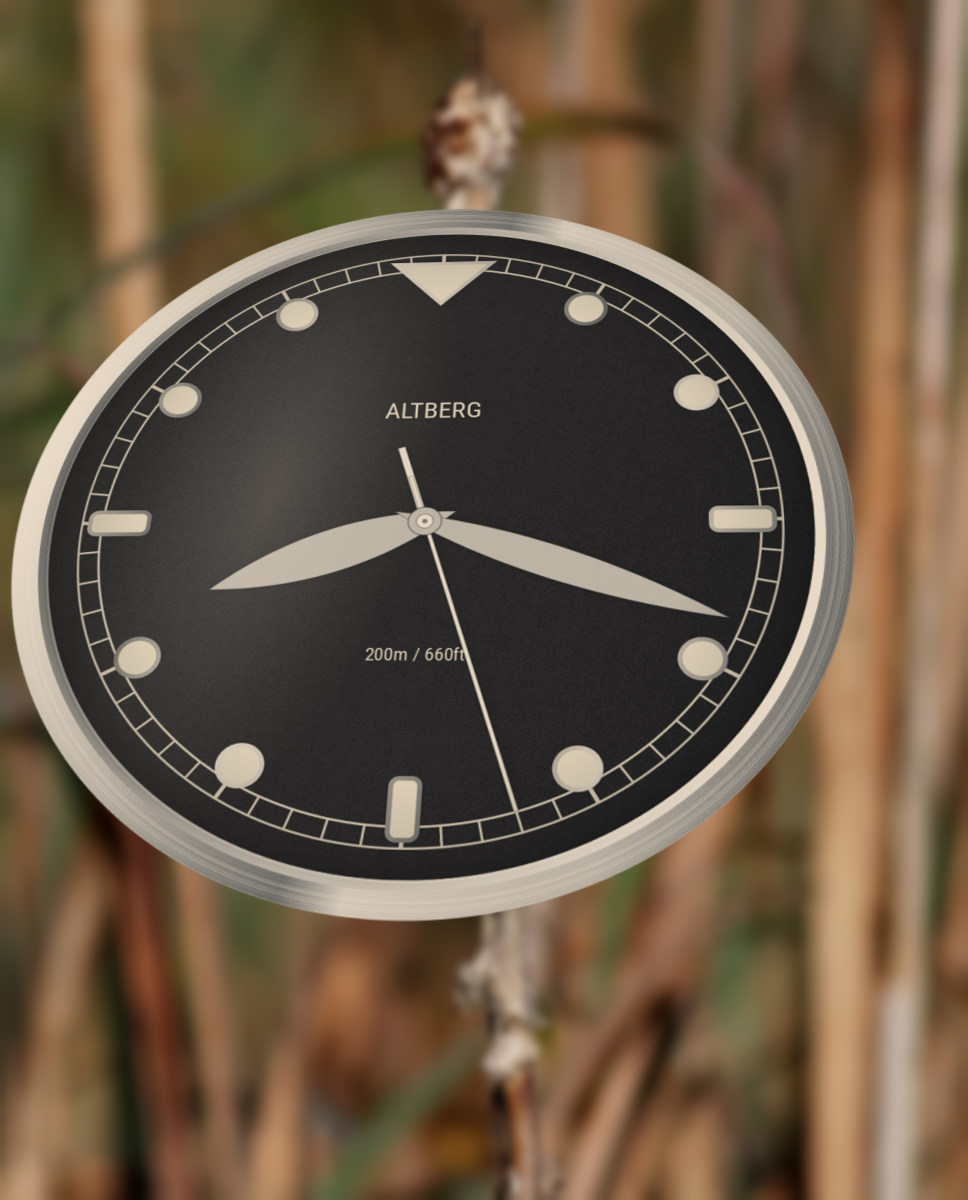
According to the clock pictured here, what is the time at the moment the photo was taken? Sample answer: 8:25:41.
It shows 8:18:27
